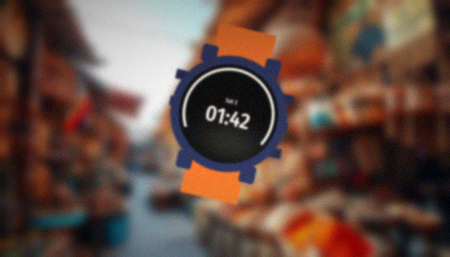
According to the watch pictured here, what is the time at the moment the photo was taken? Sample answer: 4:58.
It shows 1:42
